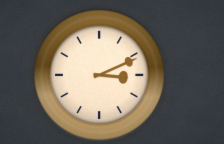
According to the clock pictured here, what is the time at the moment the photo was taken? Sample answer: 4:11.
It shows 3:11
